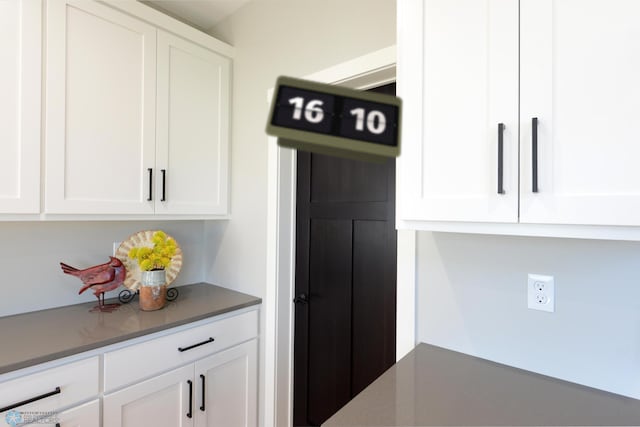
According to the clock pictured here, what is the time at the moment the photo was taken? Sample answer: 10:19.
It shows 16:10
